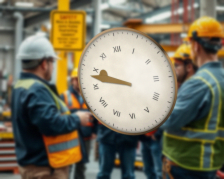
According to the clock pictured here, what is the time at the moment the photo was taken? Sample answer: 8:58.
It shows 9:48
